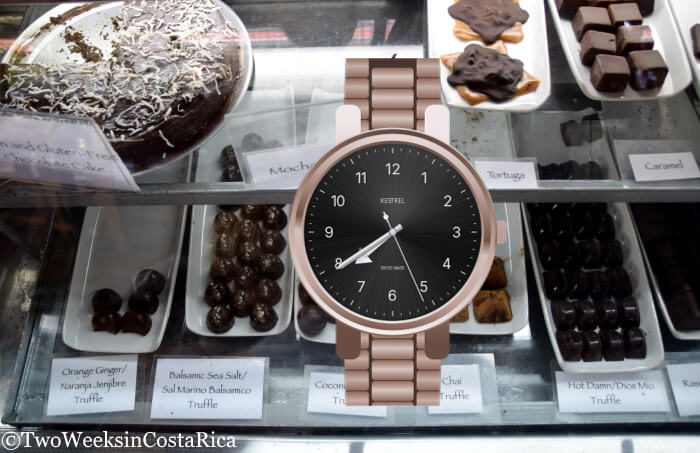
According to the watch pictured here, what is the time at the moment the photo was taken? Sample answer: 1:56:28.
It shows 7:39:26
